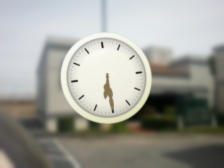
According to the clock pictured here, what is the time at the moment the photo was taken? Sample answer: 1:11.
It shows 6:30
